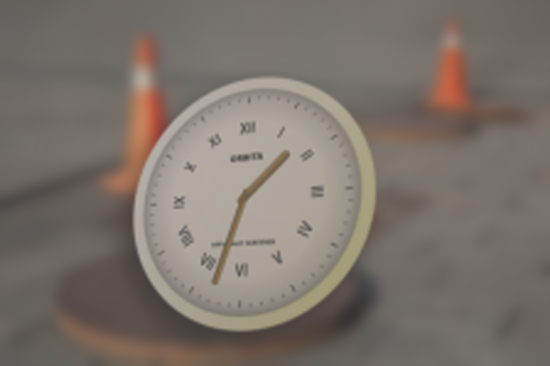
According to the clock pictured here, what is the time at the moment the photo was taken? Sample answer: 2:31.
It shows 1:33
